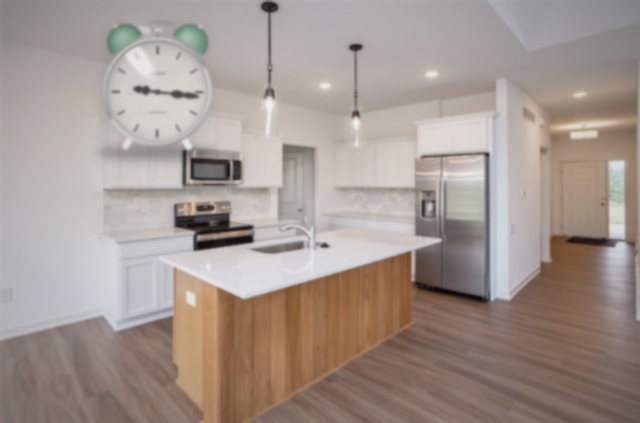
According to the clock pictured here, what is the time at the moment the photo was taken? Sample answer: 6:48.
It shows 9:16
